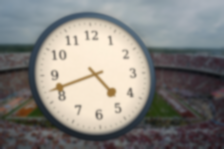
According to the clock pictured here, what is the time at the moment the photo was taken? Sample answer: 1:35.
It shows 4:42
